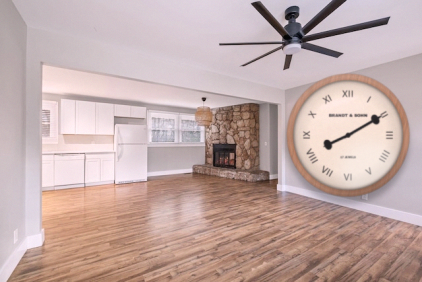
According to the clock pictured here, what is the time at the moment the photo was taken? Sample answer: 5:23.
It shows 8:10
